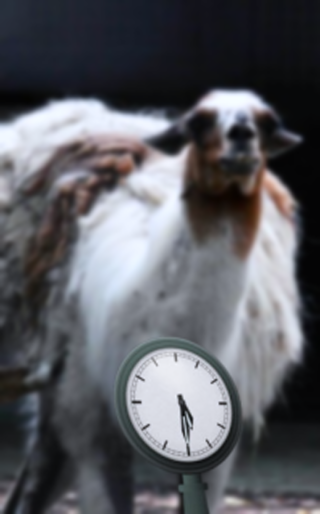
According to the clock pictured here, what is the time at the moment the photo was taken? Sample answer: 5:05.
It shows 5:30
